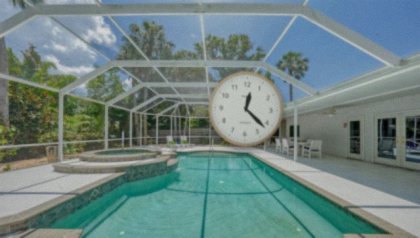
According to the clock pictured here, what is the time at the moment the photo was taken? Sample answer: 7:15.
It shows 12:22
